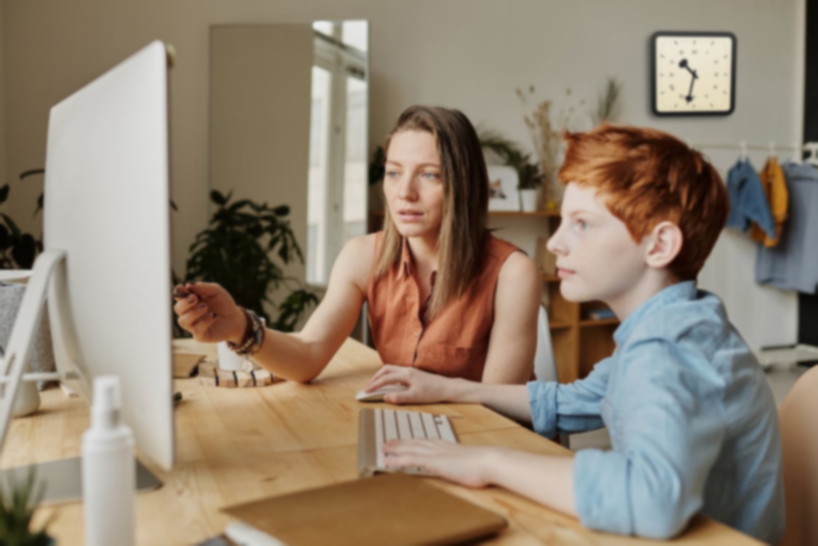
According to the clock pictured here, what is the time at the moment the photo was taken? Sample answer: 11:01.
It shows 10:32
